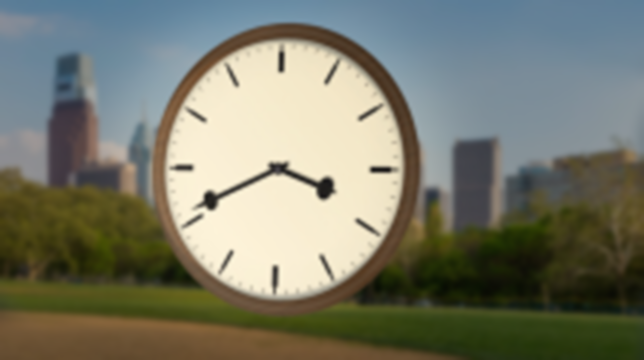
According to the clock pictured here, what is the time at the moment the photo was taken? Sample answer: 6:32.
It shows 3:41
